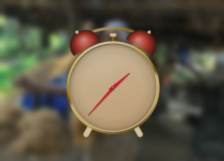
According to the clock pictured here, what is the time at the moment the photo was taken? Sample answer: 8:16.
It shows 1:37
